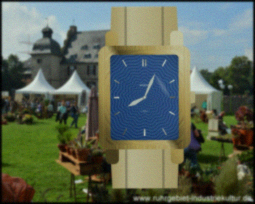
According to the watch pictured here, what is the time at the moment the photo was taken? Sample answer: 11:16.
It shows 8:04
